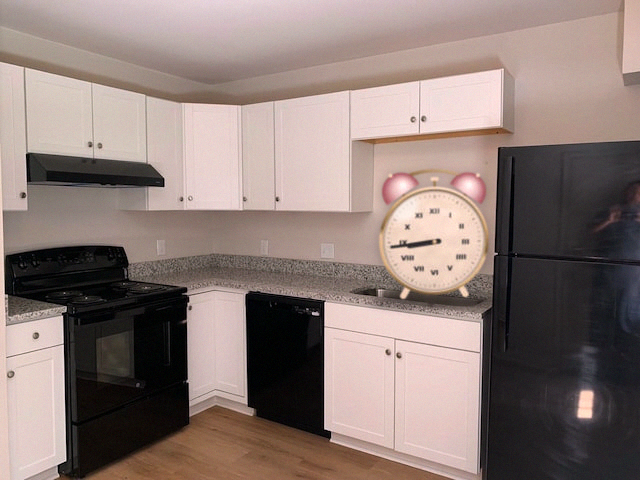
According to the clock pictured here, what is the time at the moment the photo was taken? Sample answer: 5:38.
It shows 8:44
